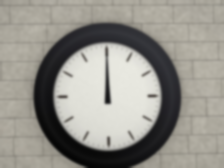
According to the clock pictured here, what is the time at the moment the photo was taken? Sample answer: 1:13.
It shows 12:00
